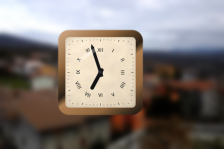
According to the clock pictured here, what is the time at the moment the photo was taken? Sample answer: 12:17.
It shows 6:57
